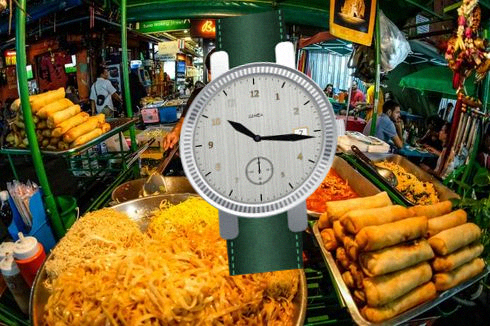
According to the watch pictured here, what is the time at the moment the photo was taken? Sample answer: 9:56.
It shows 10:16
